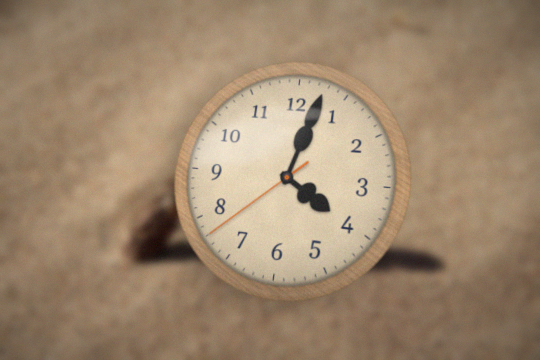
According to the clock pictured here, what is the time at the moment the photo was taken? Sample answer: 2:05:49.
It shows 4:02:38
